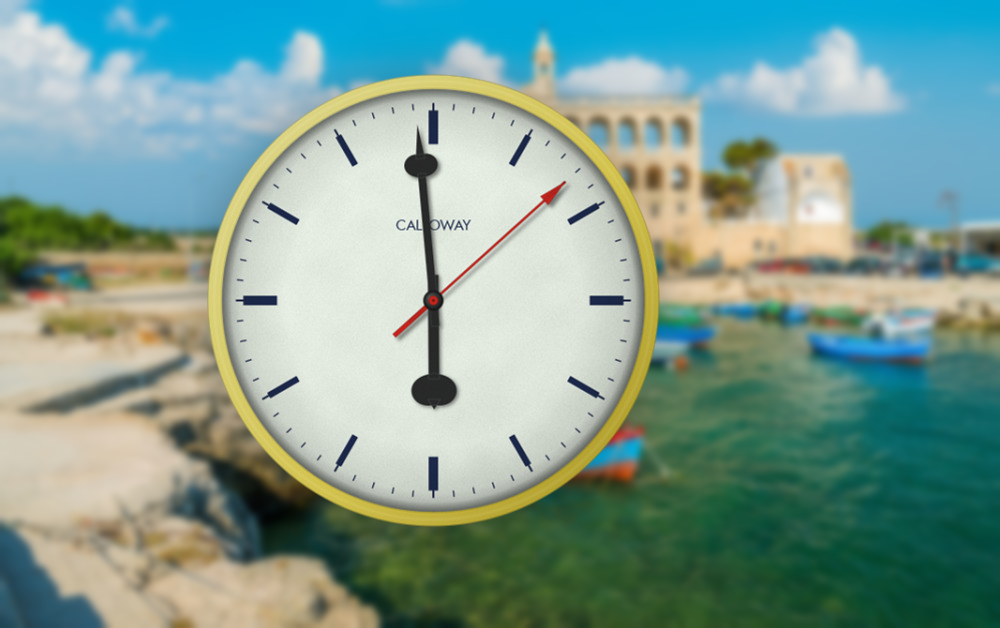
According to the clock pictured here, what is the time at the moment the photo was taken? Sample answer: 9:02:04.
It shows 5:59:08
